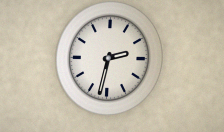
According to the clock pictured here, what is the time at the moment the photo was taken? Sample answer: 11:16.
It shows 2:32
